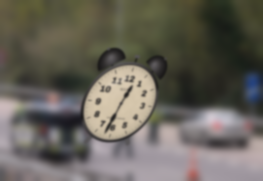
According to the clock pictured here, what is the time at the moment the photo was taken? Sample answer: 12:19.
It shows 12:32
